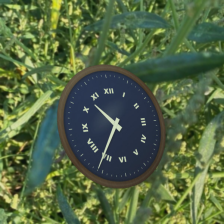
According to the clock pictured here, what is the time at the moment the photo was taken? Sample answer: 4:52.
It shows 10:36
